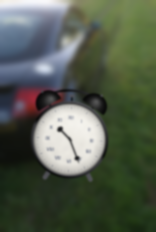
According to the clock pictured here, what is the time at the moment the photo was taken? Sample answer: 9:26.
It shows 10:26
